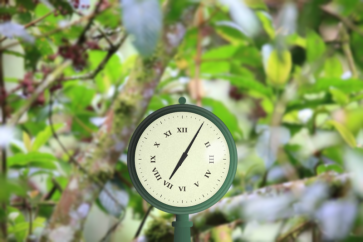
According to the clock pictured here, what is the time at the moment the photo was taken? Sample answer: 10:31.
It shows 7:05
